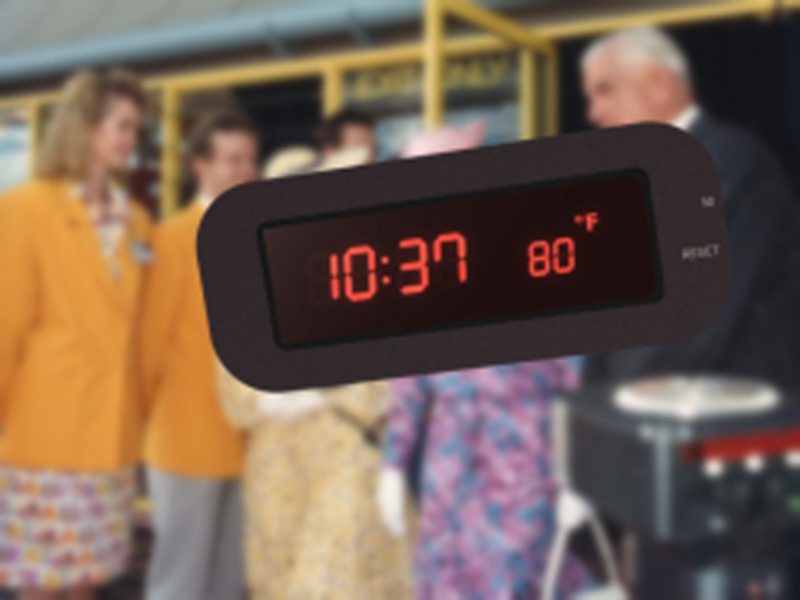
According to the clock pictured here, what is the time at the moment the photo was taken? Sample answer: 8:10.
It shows 10:37
